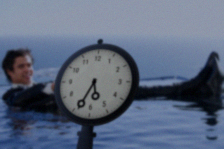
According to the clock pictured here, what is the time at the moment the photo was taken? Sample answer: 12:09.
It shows 5:34
